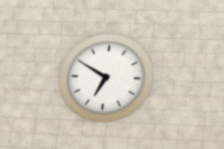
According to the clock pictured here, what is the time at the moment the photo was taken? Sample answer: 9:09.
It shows 6:50
